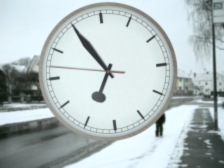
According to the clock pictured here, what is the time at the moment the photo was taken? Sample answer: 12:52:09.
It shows 6:54:47
